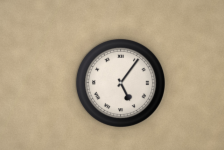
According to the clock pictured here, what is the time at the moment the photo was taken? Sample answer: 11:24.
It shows 5:06
